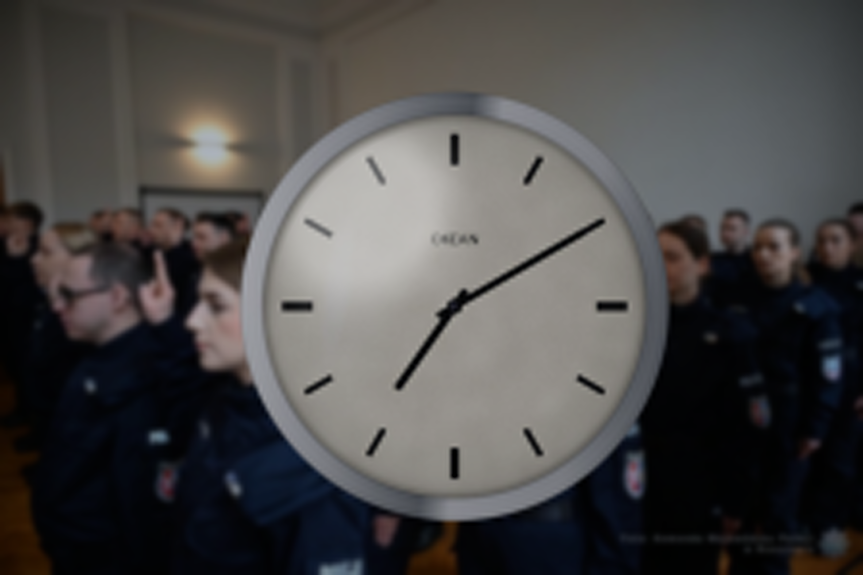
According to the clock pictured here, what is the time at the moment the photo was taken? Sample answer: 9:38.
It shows 7:10
